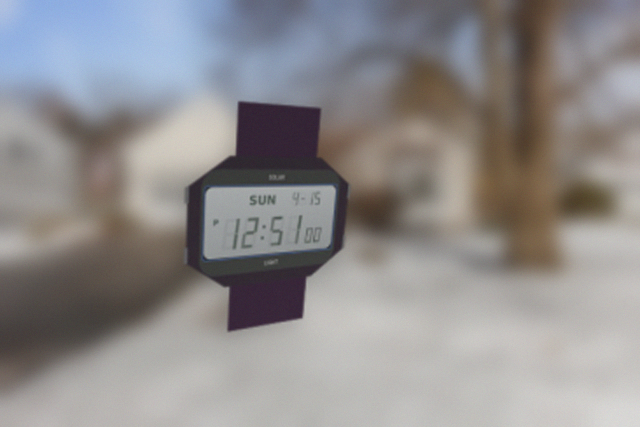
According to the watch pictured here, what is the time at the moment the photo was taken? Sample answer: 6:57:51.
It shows 12:51:00
